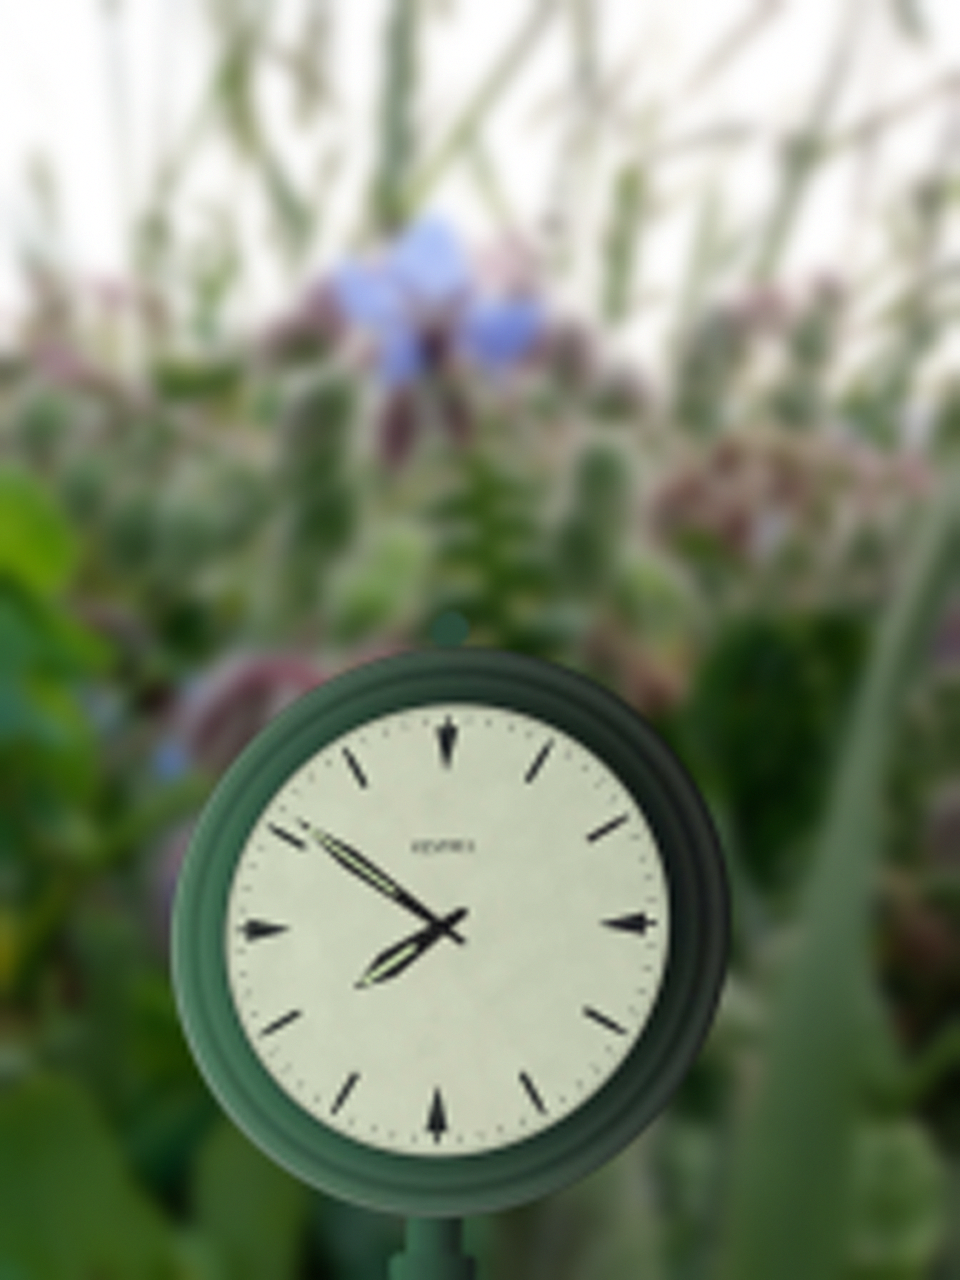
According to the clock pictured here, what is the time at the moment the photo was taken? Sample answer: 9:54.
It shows 7:51
